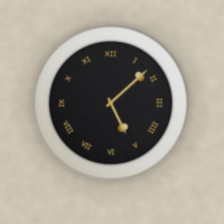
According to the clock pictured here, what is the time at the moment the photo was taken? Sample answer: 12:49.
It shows 5:08
